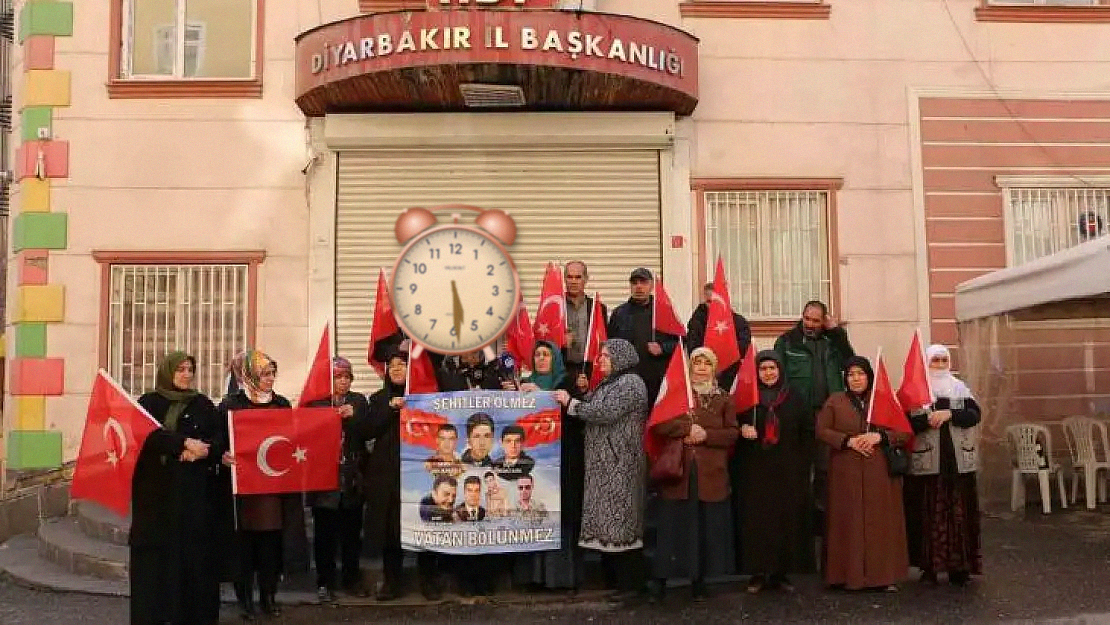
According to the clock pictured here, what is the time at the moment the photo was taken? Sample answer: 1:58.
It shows 5:29
